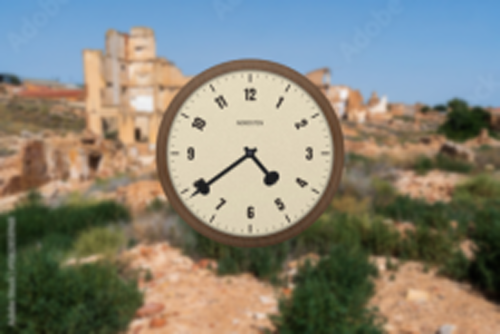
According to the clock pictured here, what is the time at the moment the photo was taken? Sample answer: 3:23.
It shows 4:39
